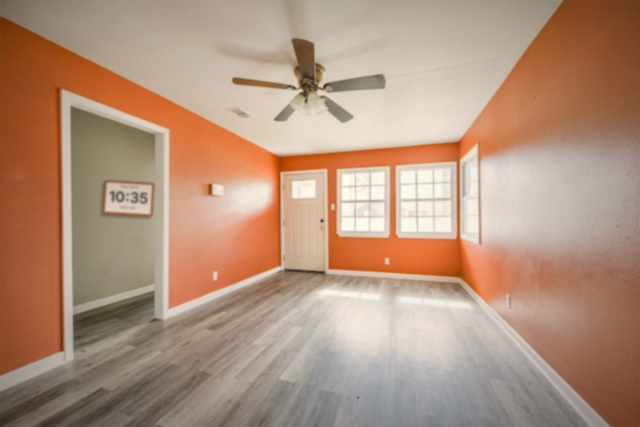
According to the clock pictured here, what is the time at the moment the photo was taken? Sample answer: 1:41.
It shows 10:35
